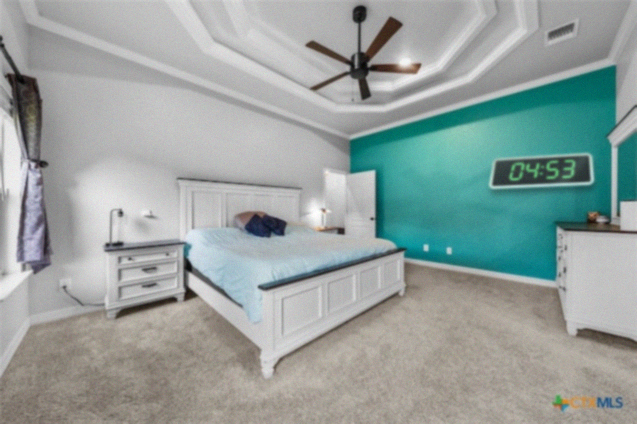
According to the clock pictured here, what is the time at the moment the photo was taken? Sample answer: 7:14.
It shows 4:53
